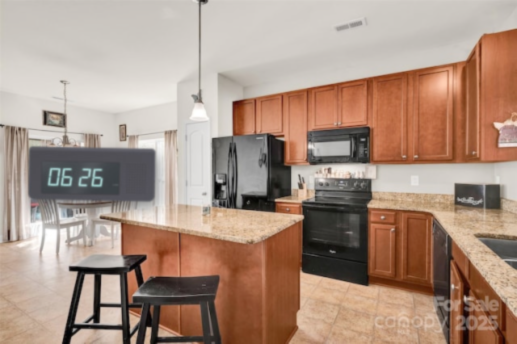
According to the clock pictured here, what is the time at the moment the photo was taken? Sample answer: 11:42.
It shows 6:26
